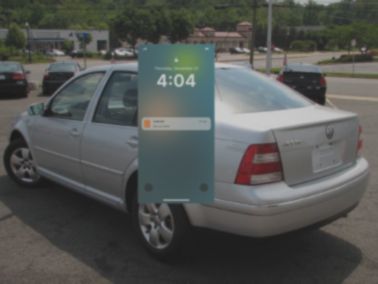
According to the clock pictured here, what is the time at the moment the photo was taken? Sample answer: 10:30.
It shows 4:04
